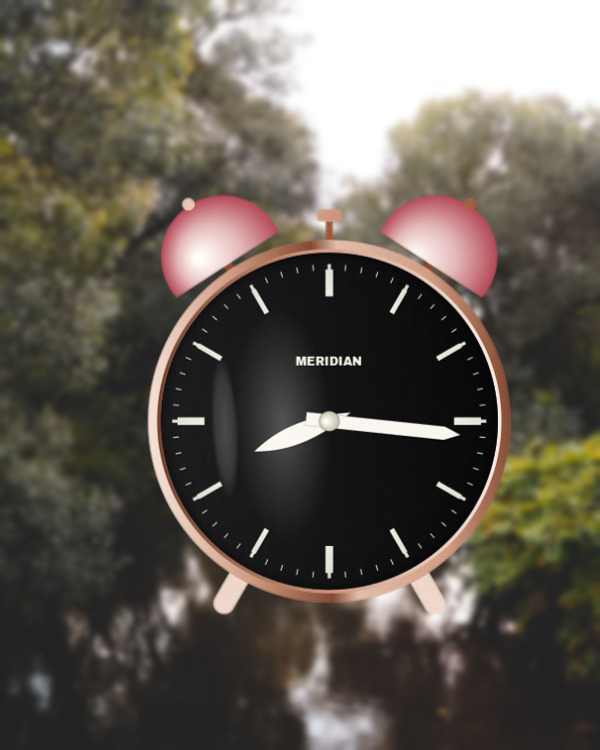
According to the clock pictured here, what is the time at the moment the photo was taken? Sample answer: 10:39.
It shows 8:16
